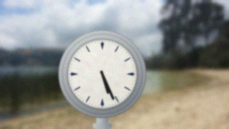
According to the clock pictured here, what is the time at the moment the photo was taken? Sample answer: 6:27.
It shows 5:26
